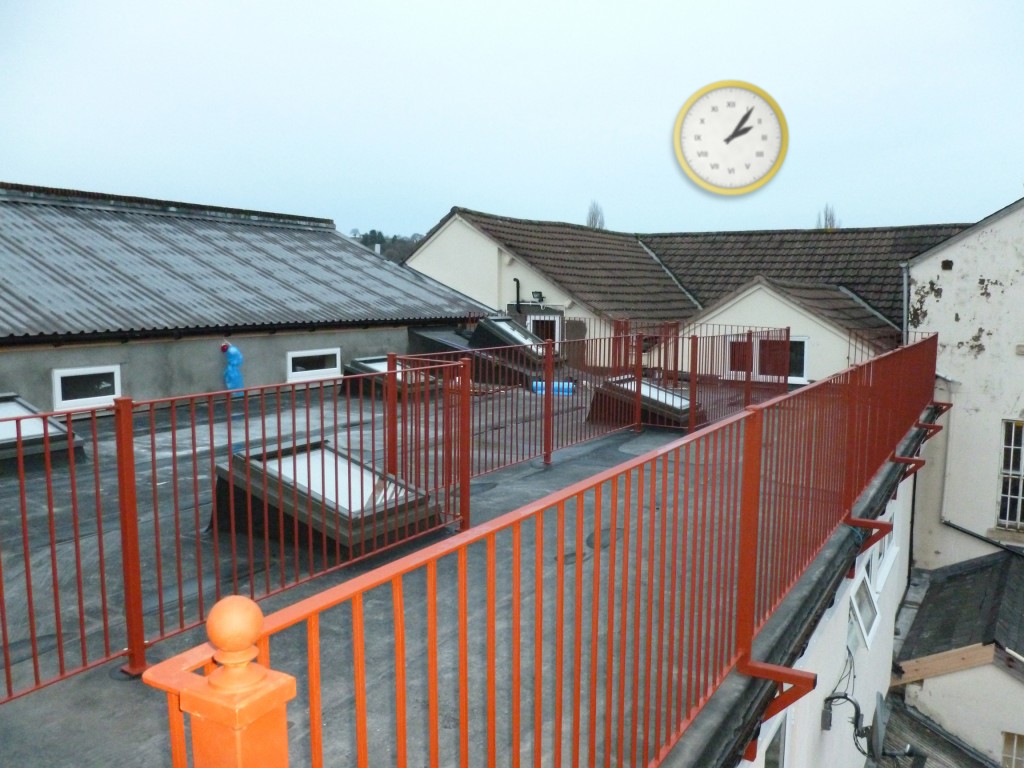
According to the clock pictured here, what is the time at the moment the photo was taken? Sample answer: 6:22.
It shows 2:06
